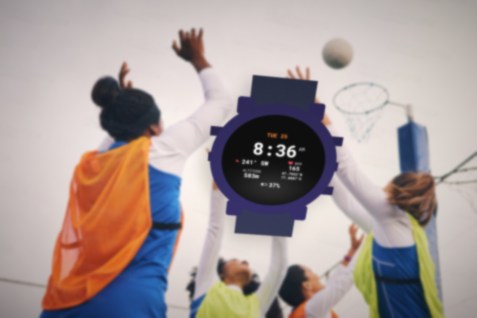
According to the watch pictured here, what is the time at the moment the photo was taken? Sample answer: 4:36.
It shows 8:36
